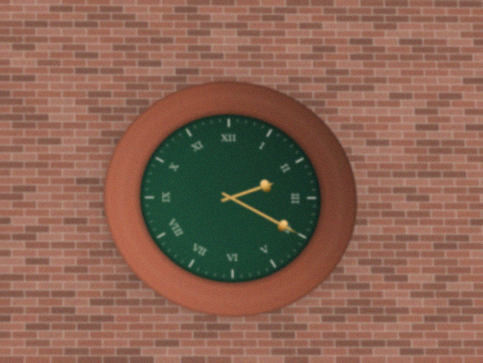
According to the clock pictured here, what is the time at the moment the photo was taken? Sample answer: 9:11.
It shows 2:20
